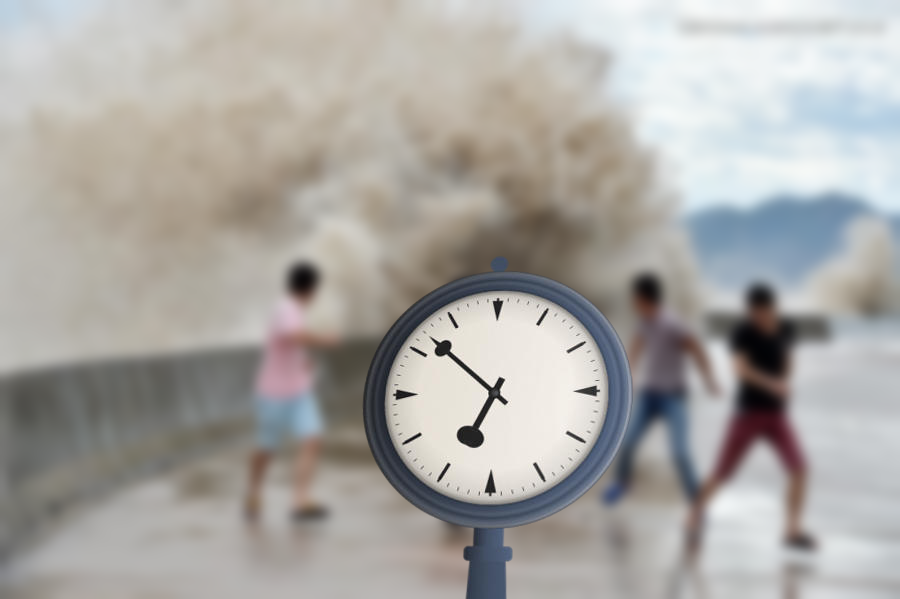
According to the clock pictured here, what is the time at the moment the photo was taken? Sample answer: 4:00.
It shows 6:52
